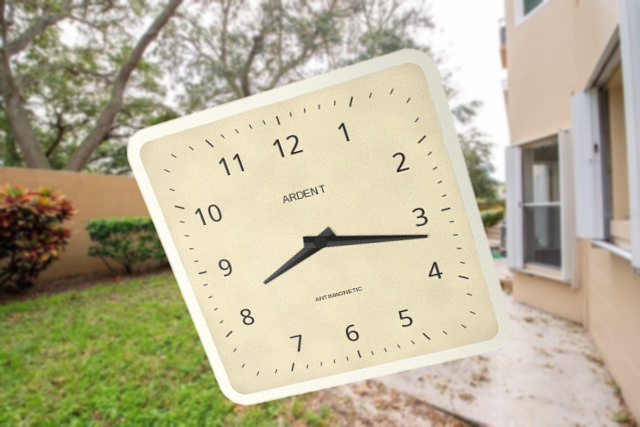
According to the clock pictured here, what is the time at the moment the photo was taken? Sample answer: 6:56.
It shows 8:17
